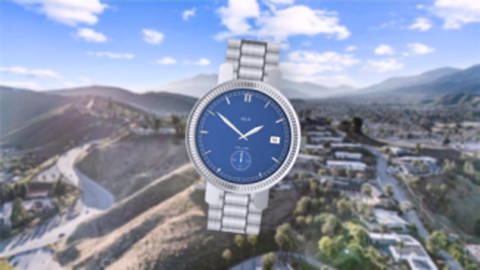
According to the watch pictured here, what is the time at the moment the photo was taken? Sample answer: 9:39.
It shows 1:51
